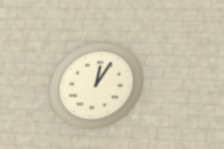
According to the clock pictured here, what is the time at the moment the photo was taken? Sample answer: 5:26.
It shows 12:04
